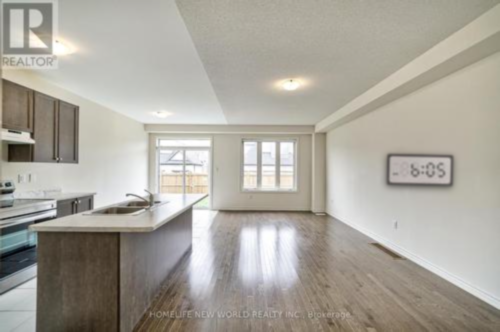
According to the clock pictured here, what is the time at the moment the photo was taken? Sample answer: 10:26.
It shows 6:05
